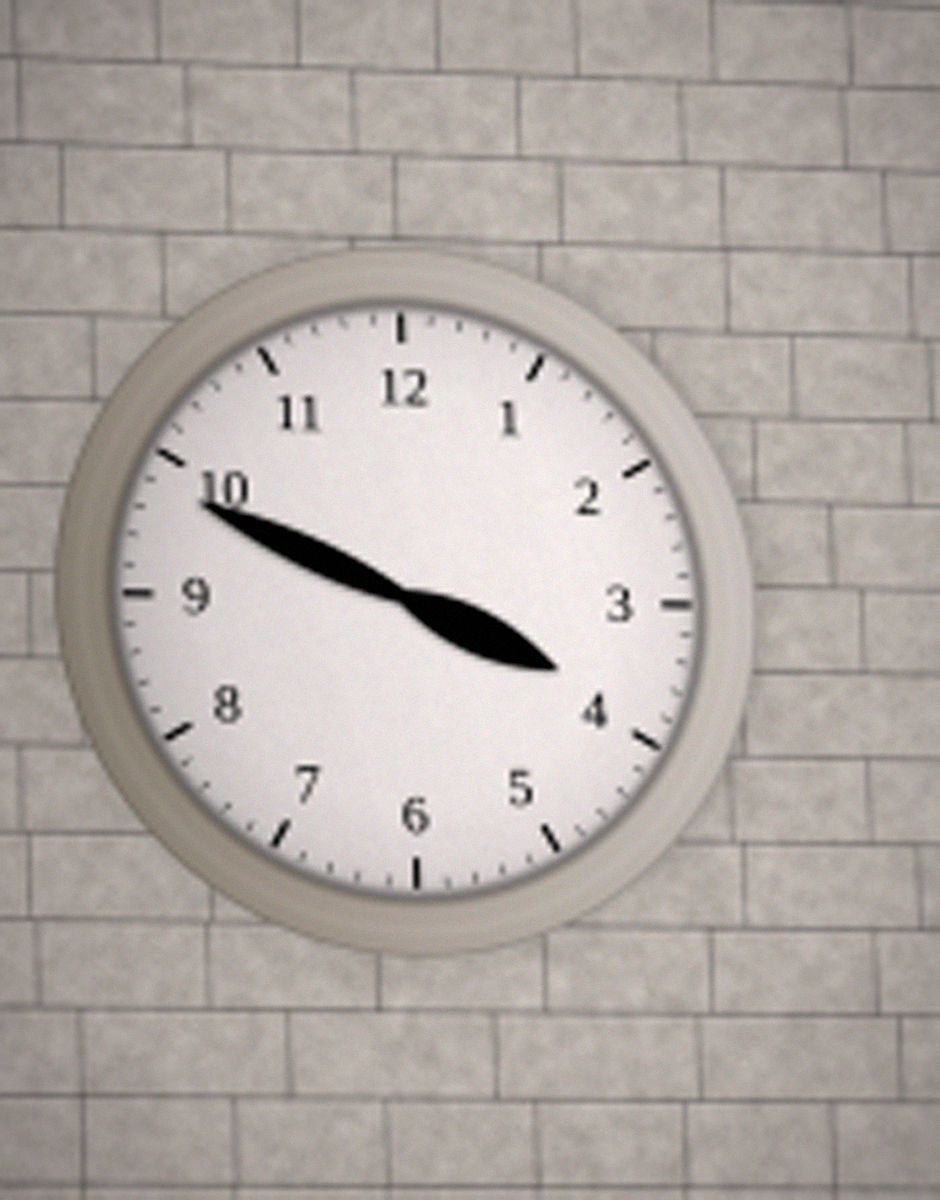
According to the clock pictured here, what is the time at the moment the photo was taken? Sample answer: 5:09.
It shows 3:49
